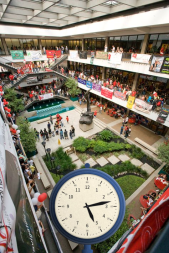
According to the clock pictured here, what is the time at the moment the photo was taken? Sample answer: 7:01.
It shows 5:13
